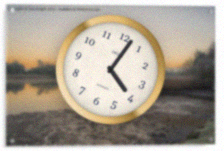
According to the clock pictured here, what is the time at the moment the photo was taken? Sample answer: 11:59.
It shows 4:02
